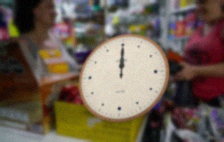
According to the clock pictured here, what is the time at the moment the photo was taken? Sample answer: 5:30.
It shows 12:00
